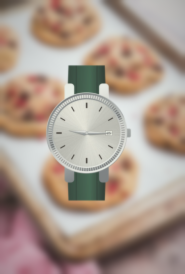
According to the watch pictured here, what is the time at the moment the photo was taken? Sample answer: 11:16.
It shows 9:15
